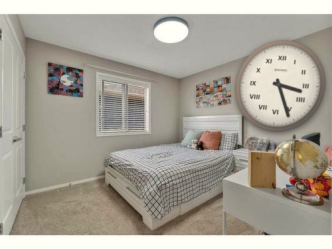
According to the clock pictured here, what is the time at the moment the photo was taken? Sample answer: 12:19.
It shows 3:26
